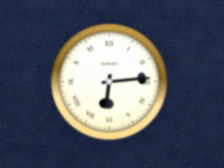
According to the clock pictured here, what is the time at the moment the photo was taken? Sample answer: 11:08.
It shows 6:14
